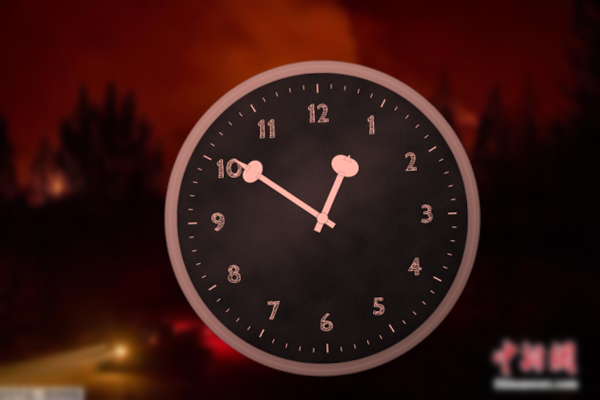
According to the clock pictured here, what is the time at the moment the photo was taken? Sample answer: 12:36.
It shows 12:51
